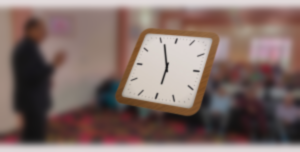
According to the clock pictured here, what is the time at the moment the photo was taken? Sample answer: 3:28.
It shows 5:56
